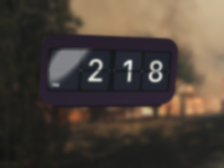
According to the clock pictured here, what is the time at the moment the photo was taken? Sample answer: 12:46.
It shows 2:18
